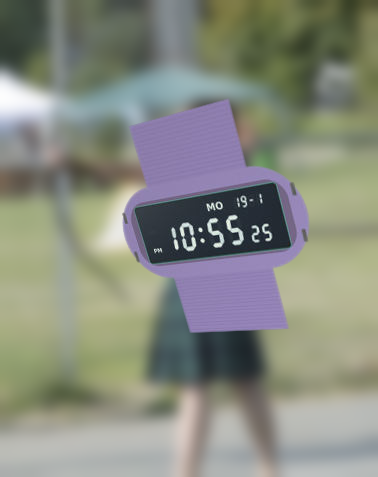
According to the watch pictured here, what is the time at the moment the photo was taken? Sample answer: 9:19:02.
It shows 10:55:25
